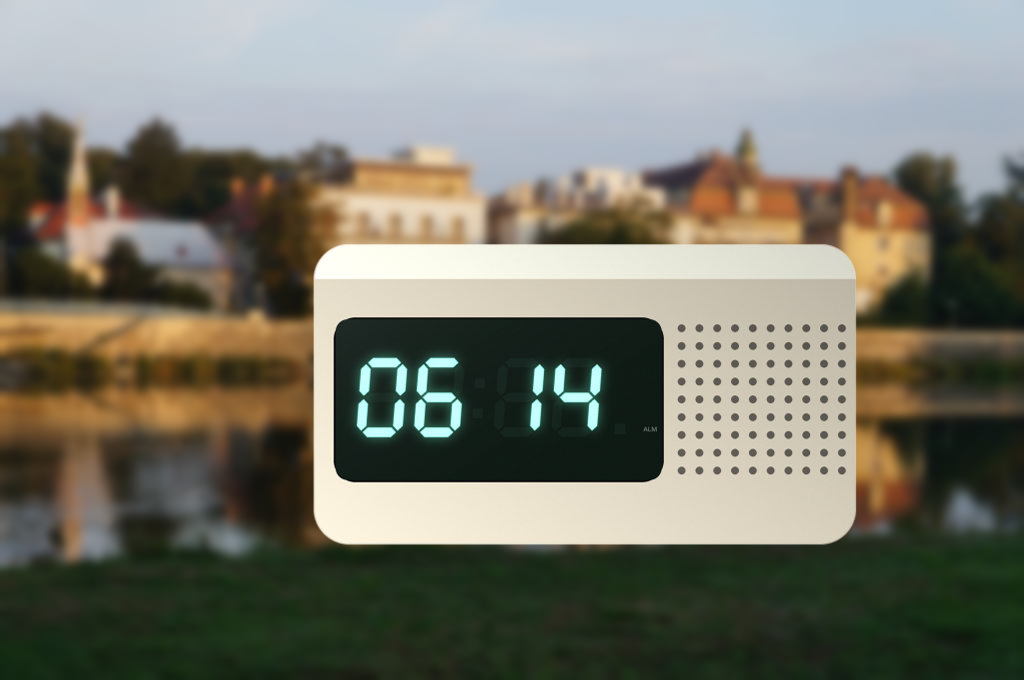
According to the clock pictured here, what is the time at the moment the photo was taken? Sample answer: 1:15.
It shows 6:14
